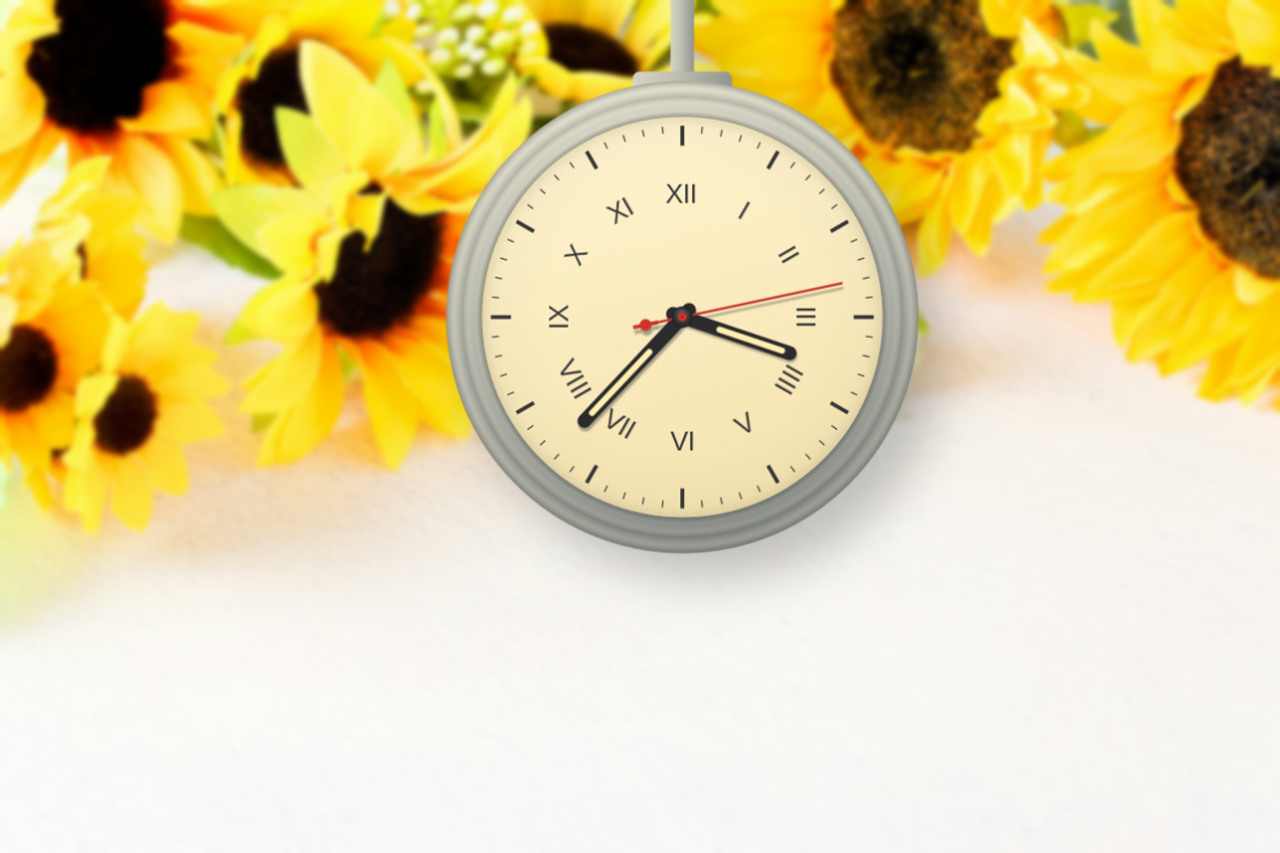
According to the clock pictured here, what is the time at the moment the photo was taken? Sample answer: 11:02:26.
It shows 3:37:13
